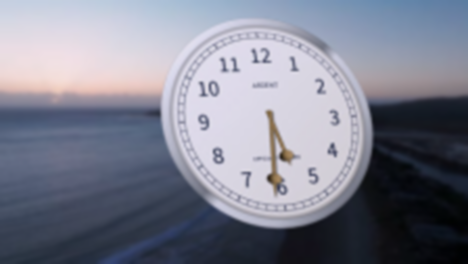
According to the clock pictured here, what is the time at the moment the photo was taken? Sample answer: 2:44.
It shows 5:31
